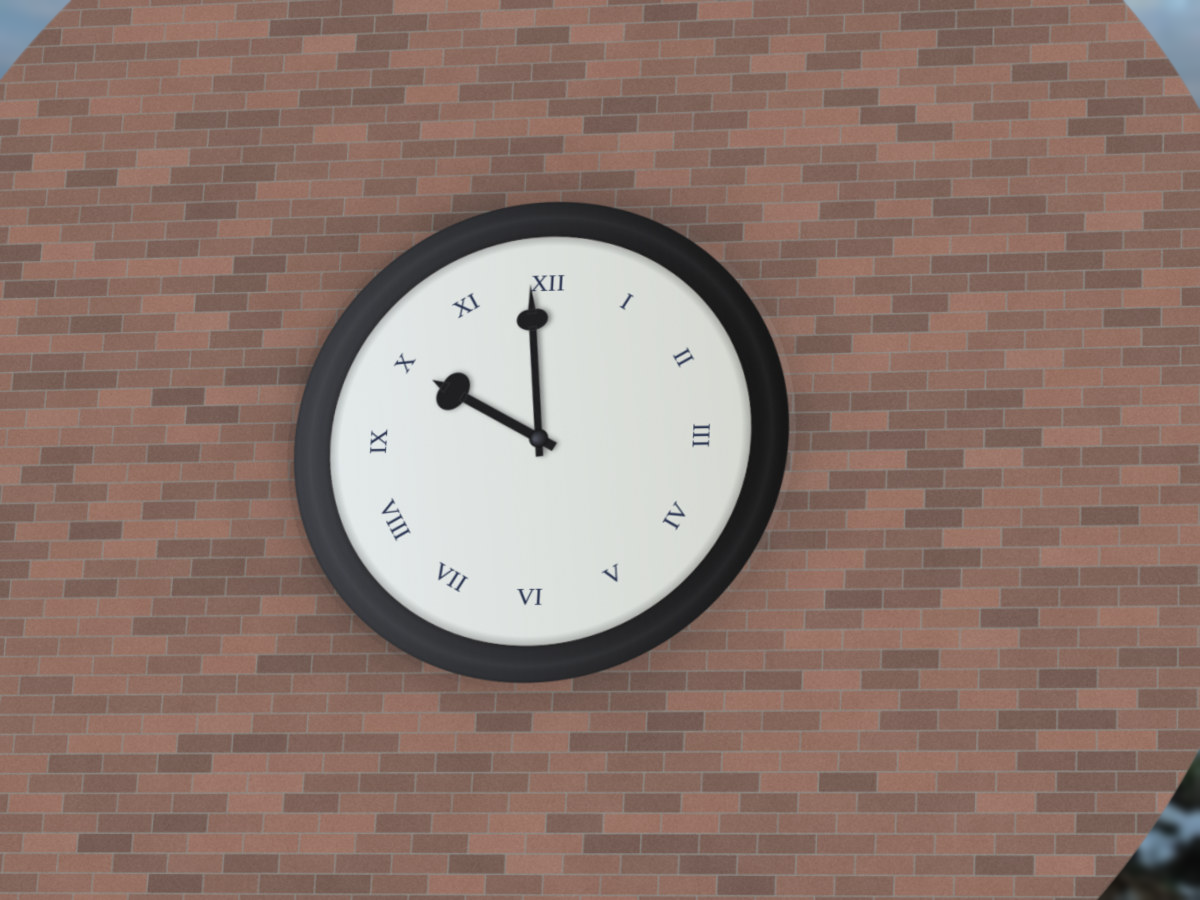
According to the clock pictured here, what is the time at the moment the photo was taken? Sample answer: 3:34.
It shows 9:59
